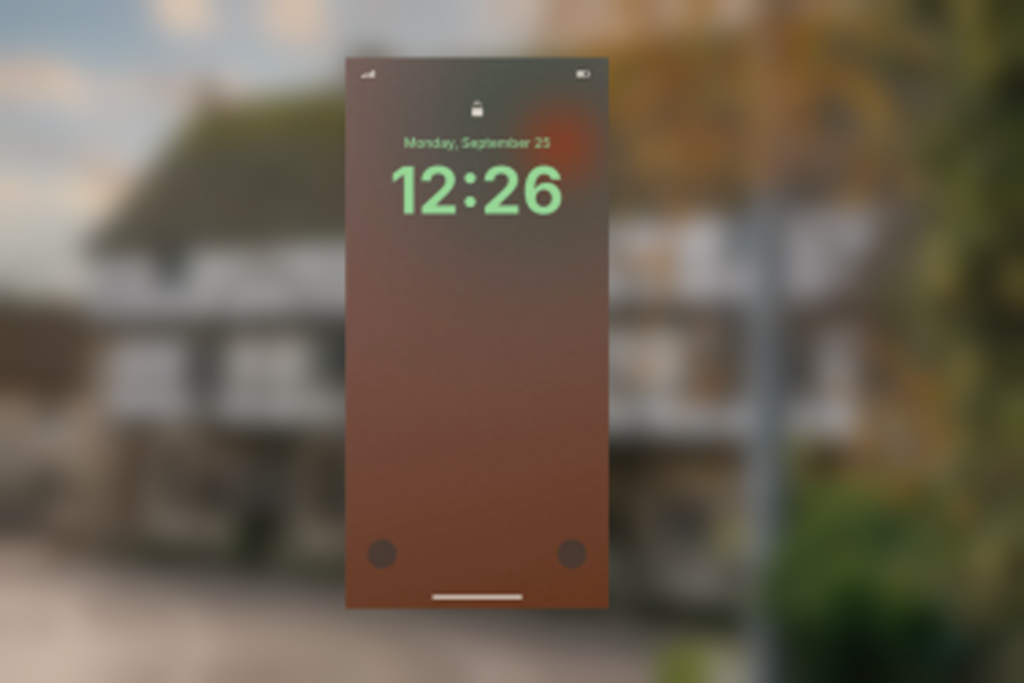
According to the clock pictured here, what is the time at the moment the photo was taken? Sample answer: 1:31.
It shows 12:26
